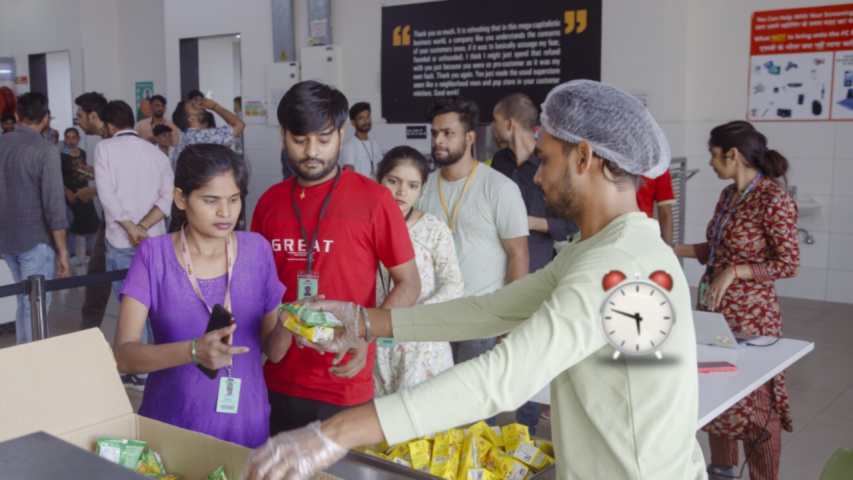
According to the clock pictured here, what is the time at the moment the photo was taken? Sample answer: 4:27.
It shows 5:48
